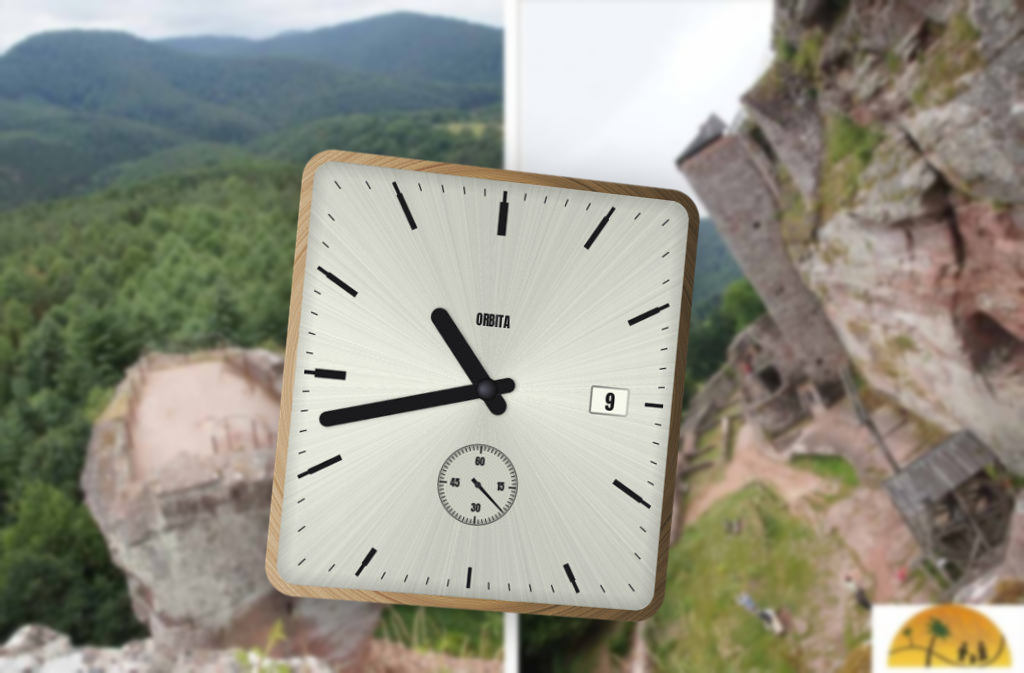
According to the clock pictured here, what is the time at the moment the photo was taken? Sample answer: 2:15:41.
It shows 10:42:22
